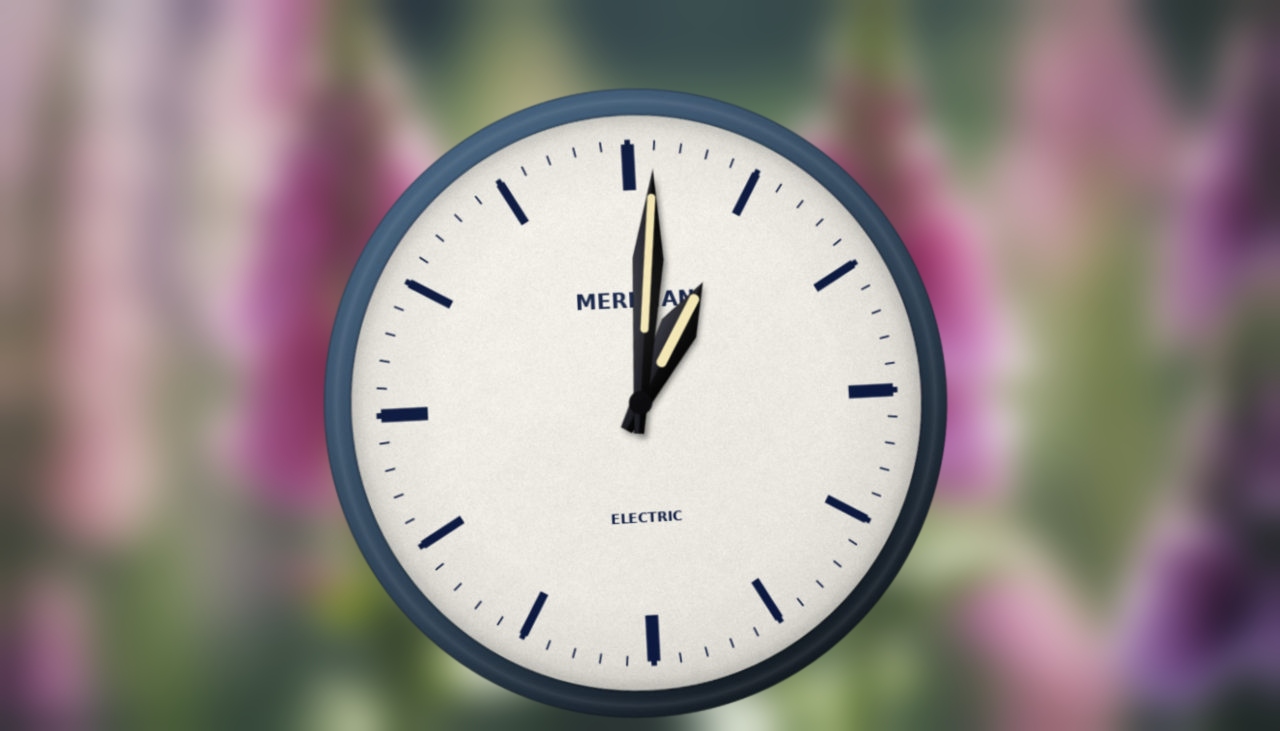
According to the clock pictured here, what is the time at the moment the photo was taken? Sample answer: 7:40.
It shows 1:01
